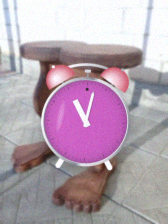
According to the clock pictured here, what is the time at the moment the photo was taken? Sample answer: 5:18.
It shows 11:02
